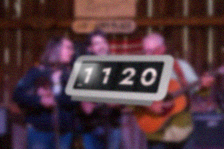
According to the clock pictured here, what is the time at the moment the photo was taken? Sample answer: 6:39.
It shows 11:20
